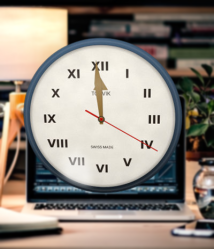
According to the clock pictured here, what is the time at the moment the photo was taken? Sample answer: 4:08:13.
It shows 11:59:20
